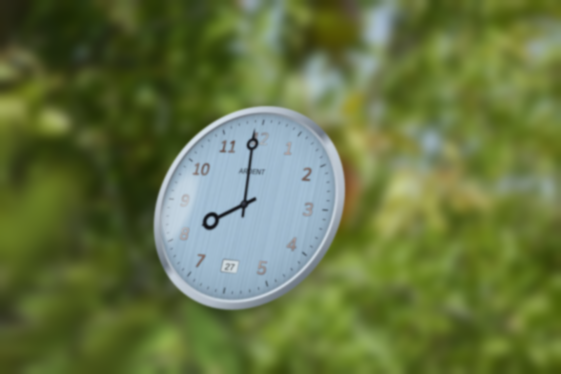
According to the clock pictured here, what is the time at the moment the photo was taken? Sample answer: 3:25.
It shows 7:59
